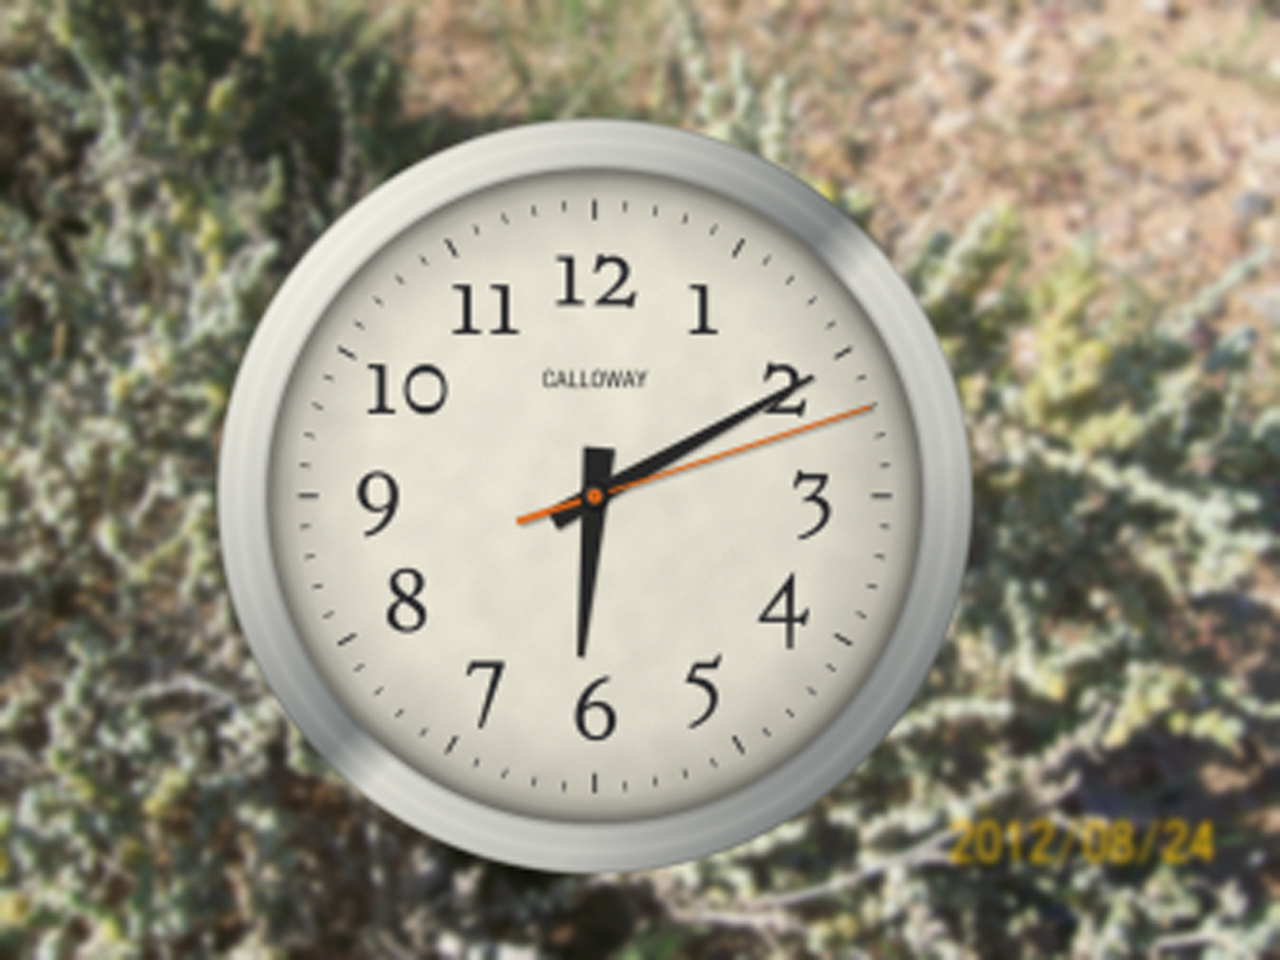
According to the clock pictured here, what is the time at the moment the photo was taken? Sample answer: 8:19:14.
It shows 6:10:12
